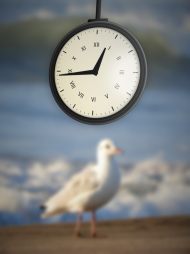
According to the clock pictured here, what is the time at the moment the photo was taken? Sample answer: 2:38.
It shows 12:44
